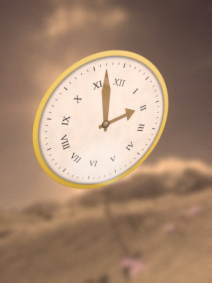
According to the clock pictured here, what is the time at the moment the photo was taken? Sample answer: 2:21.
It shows 1:57
